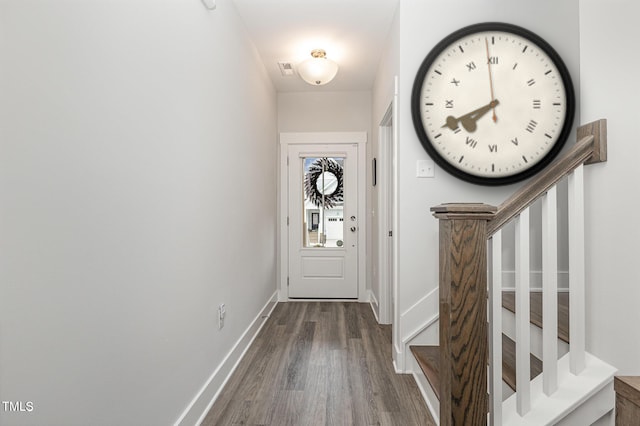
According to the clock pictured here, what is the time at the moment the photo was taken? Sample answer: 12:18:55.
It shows 7:40:59
